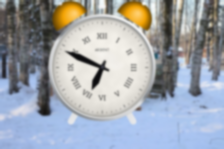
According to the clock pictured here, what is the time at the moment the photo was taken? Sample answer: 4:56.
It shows 6:49
